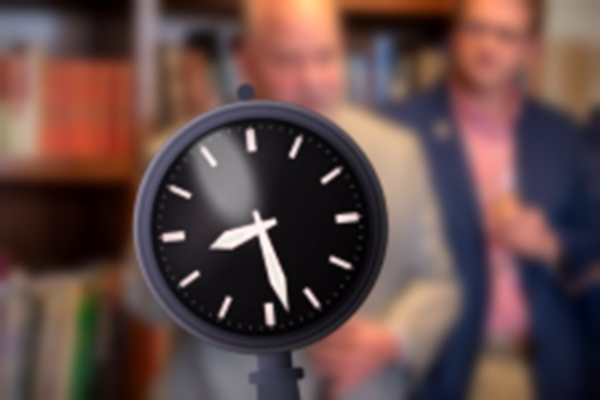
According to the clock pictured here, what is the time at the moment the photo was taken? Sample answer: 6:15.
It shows 8:28
